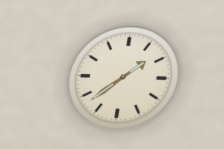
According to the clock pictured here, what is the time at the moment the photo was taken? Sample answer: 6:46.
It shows 1:38
